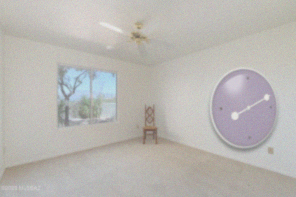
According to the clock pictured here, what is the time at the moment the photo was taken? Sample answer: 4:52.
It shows 8:11
